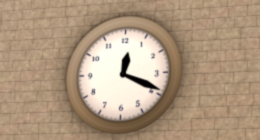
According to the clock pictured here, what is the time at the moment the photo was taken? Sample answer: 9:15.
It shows 12:19
